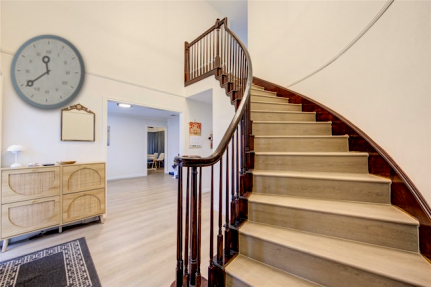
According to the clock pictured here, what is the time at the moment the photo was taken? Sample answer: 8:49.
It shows 11:39
